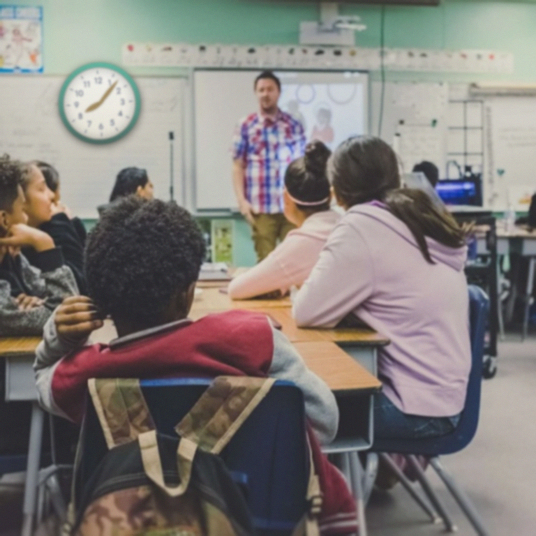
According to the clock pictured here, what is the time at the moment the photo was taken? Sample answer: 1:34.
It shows 8:07
